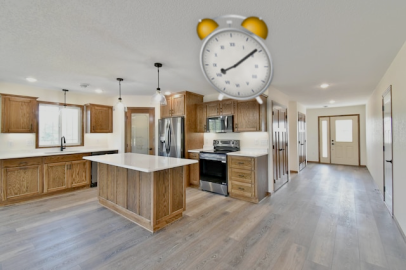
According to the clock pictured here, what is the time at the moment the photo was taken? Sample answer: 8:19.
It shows 8:09
